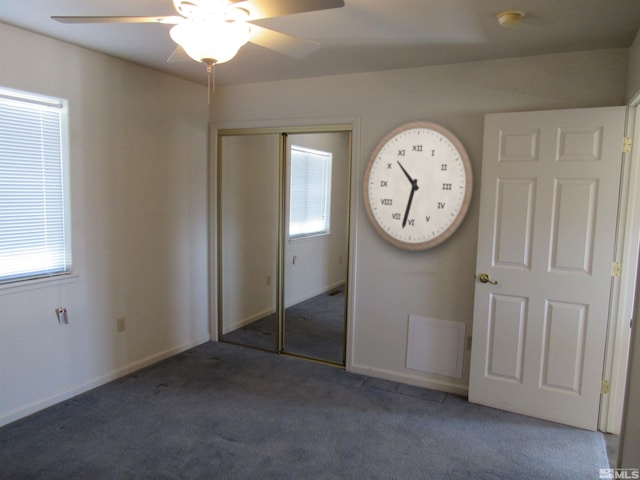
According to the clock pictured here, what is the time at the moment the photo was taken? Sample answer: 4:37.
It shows 10:32
